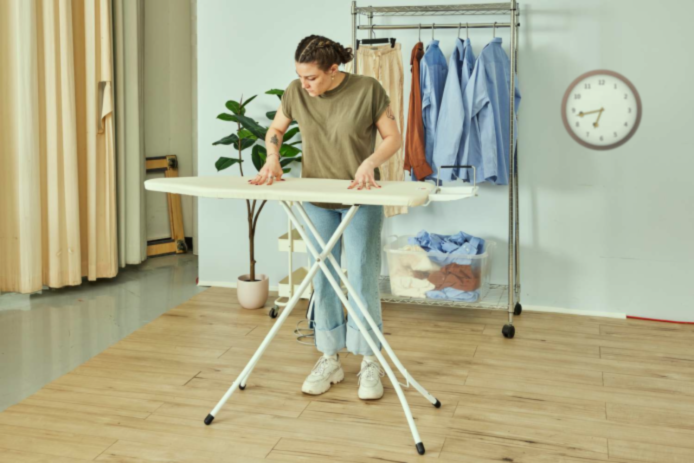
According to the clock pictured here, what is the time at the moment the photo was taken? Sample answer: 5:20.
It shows 6:43
